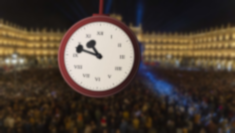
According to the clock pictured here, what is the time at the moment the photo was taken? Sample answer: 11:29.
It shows 10:48
